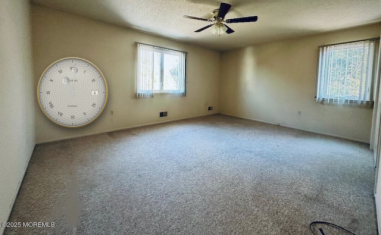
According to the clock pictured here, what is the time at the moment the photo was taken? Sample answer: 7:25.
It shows 11:01
